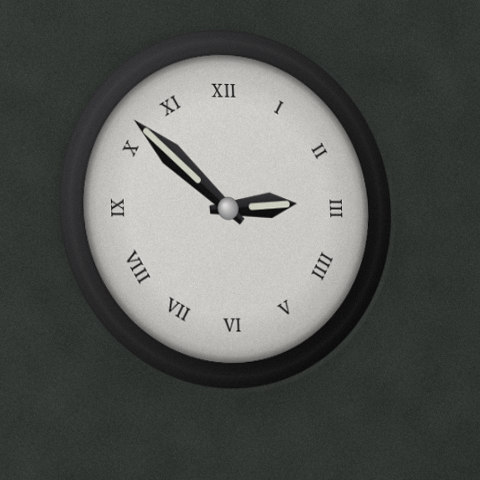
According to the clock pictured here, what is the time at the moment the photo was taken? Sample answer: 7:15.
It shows 2:52
